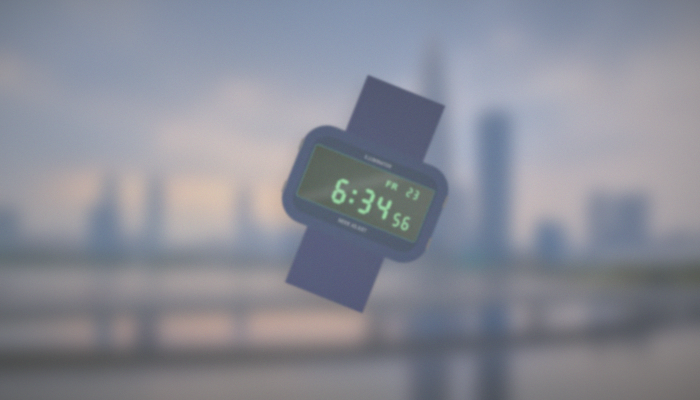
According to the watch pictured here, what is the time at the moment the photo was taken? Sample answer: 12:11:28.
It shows 6:34:56
